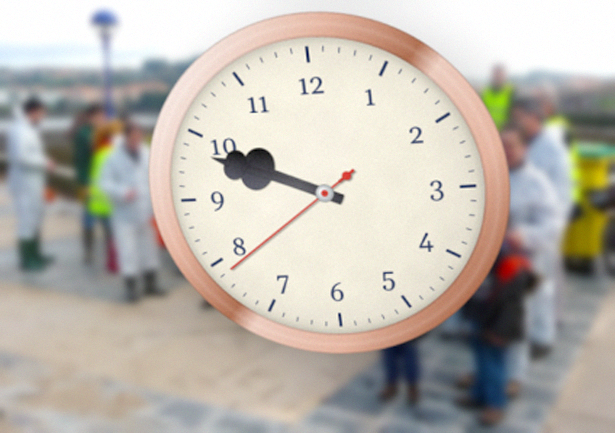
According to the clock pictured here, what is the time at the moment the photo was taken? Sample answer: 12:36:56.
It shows 9:48:39
